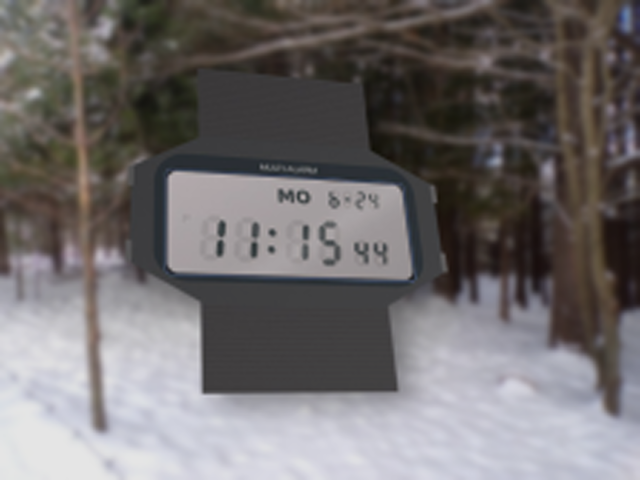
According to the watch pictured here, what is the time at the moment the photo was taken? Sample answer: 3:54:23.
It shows 11:15:44
